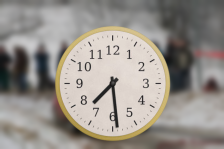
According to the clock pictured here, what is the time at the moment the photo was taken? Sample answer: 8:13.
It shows 7:29
